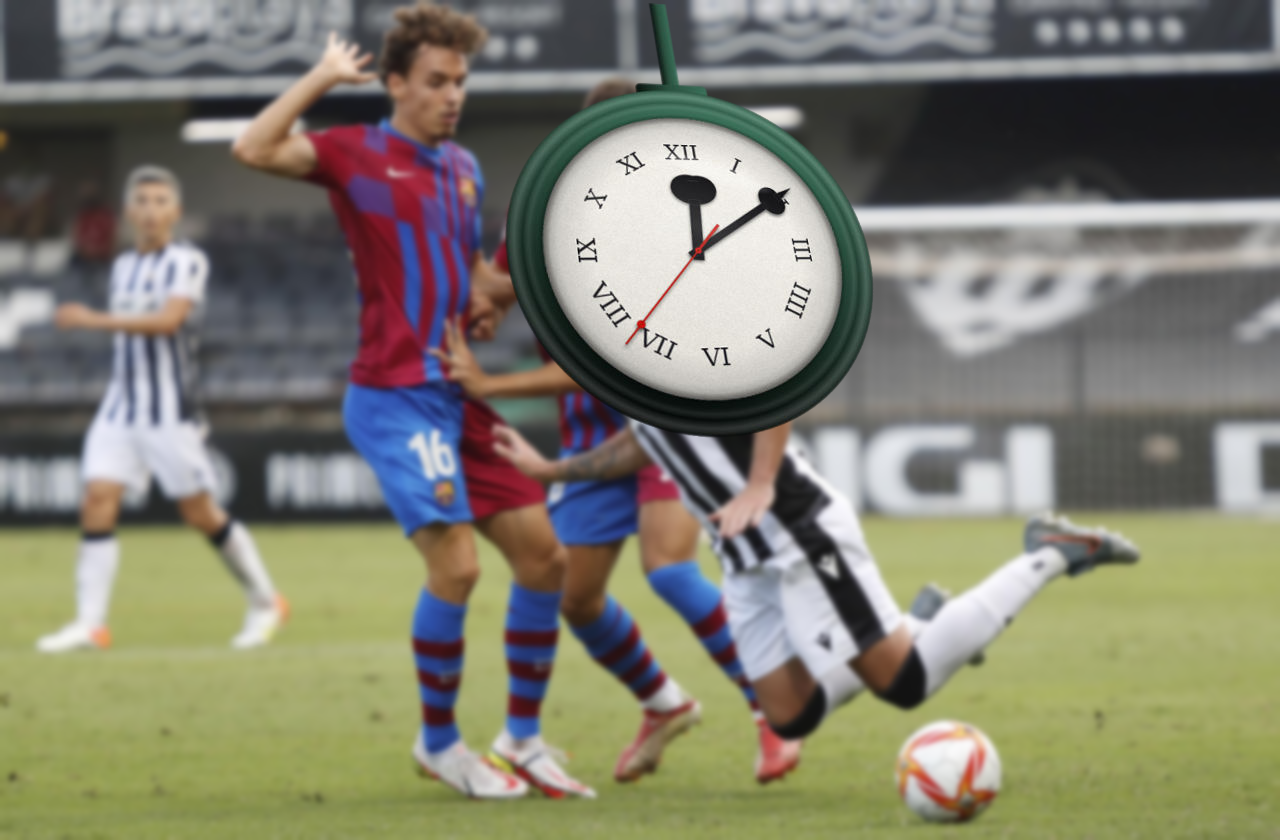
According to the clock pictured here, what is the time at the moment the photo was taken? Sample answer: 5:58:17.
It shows 12:09:37
